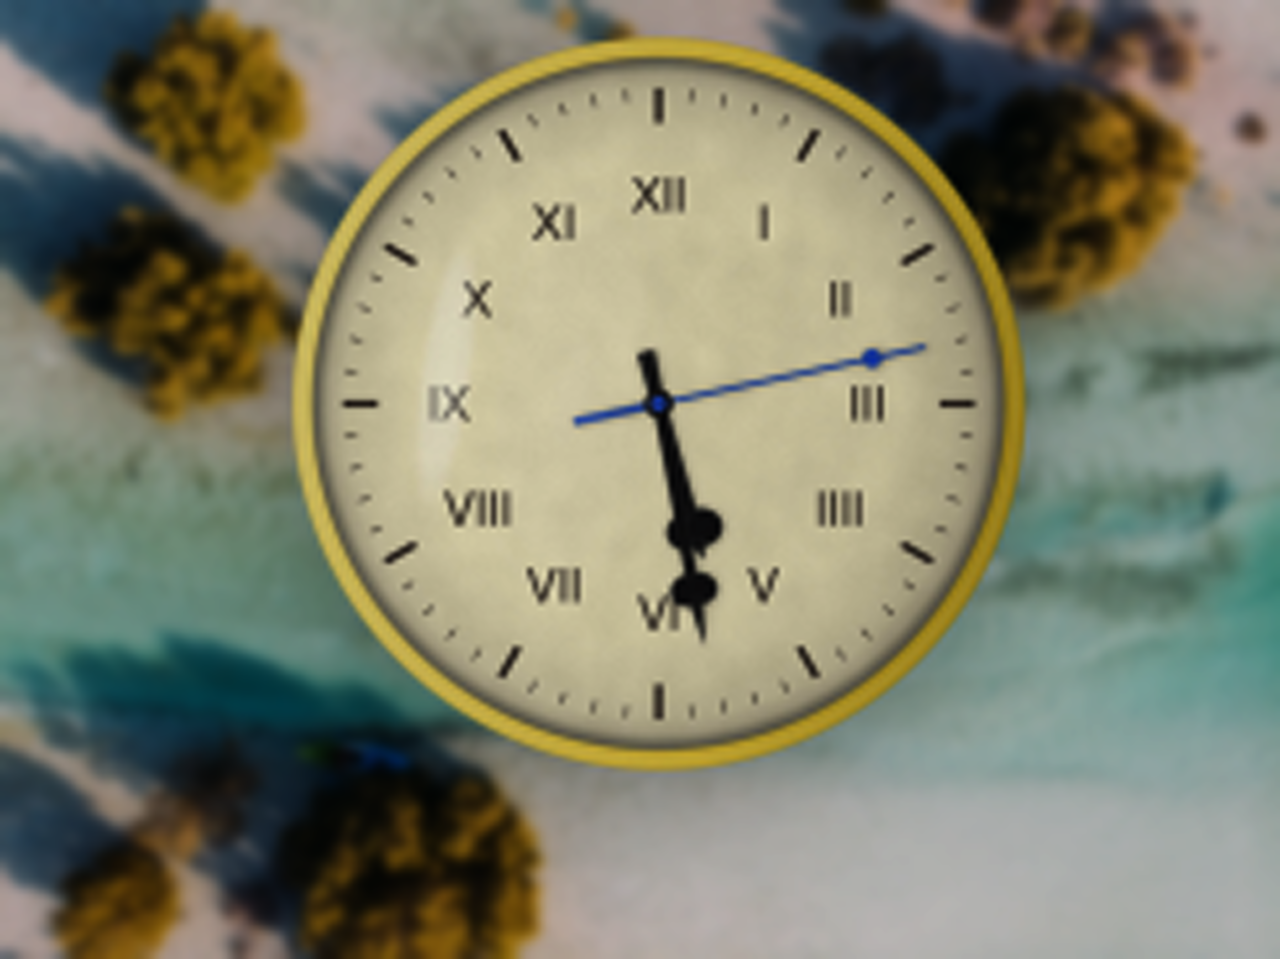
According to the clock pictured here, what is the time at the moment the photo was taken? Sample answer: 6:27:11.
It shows 5:28:13
